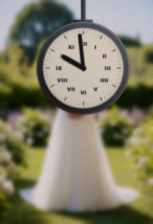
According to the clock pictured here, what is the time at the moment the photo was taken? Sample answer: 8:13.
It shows 9:59
